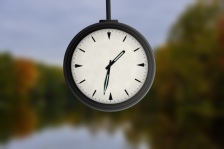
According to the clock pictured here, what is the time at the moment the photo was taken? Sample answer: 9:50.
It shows 1:32
